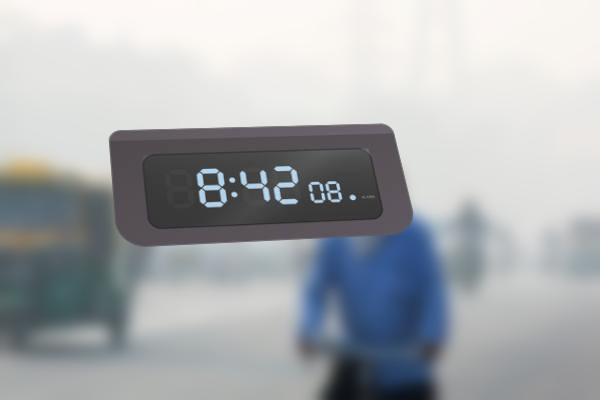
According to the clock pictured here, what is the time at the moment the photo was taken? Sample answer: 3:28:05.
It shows 8:42:08
